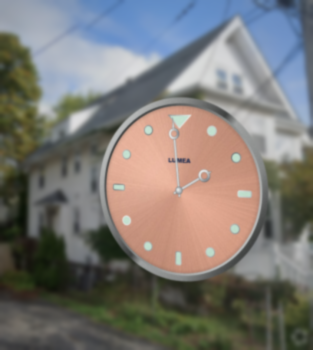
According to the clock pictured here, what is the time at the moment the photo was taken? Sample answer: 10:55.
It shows 1:59
